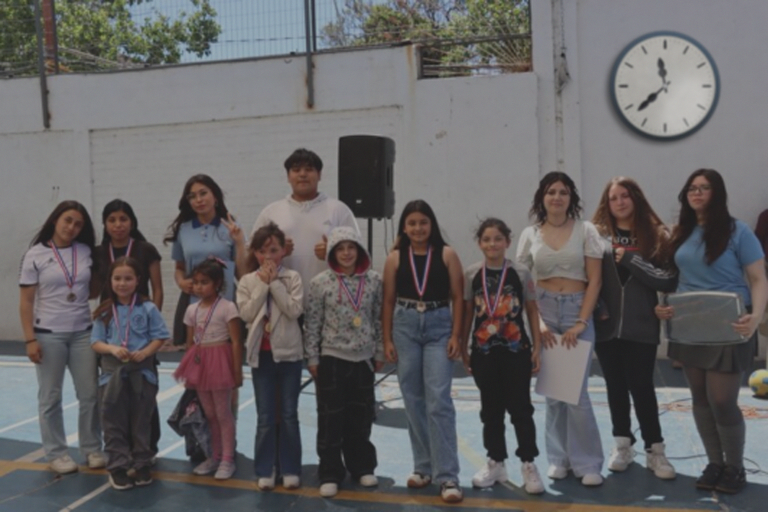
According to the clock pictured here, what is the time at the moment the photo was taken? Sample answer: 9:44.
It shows 11:38
